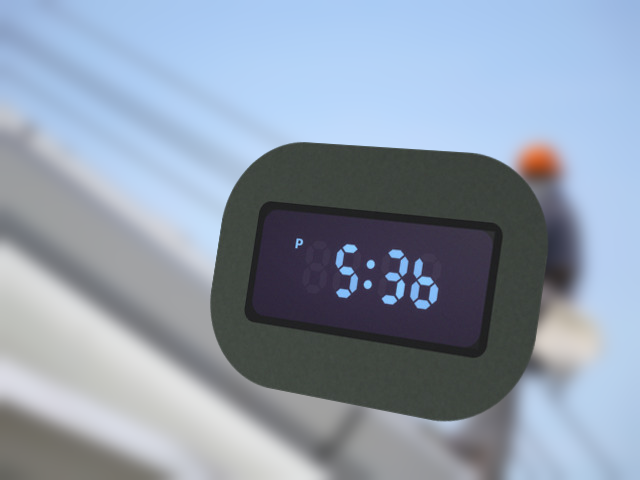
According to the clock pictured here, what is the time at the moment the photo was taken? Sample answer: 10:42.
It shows 5:36
